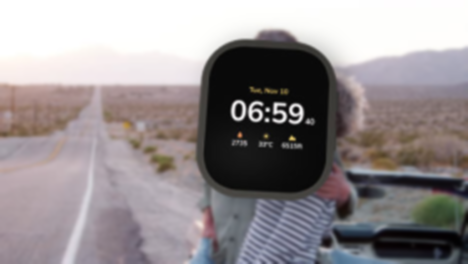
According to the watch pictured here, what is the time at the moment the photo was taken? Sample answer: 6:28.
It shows 6:59
